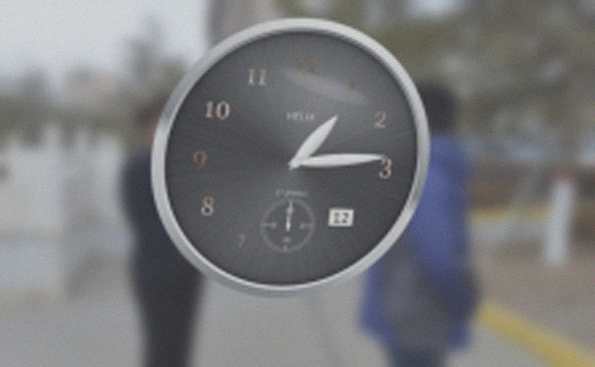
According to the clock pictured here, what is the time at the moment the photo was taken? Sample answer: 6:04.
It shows 1:14
